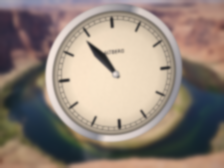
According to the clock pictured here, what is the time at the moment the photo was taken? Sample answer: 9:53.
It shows 10:54
